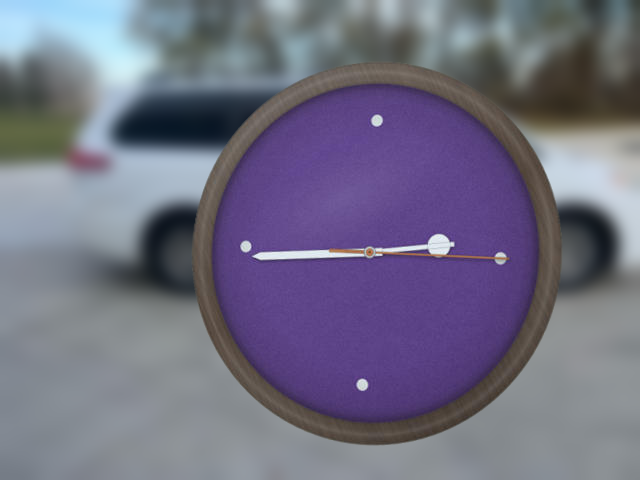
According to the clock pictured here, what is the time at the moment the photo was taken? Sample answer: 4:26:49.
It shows 2:44:15
